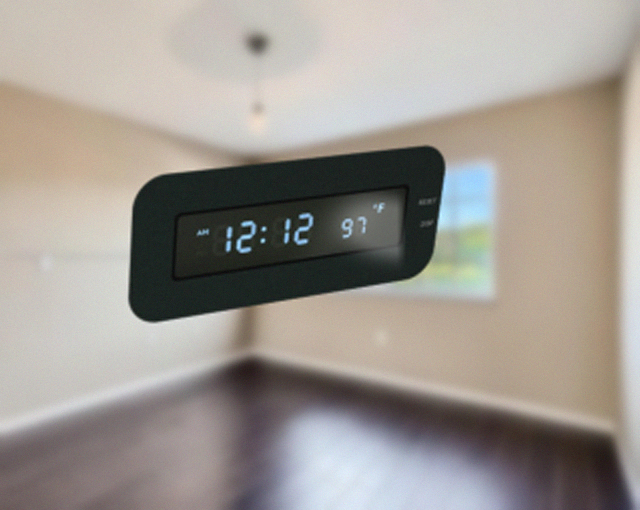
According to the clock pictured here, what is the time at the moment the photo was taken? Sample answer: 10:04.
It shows 12:12
